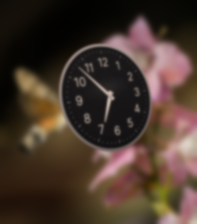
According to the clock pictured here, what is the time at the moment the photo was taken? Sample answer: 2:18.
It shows 6:53
